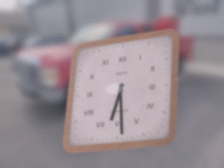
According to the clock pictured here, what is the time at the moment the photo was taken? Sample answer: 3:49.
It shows 6:29
